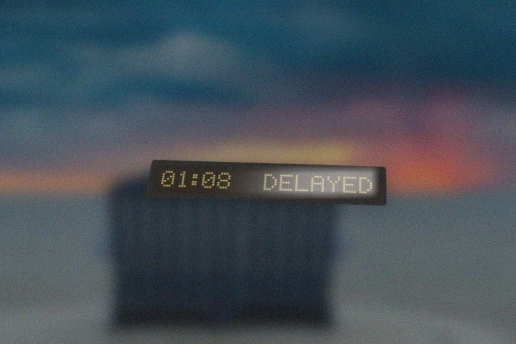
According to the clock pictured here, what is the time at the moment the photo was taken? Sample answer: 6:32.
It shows 1:08
